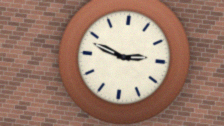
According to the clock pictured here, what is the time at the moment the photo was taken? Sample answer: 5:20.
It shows 2:48
